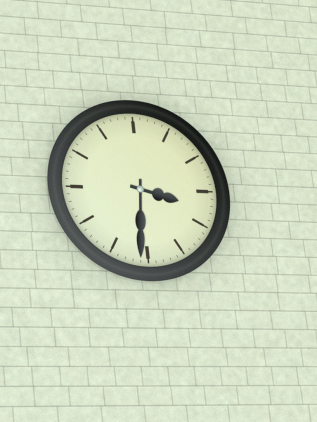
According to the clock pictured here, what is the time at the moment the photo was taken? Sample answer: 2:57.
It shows 3:31
